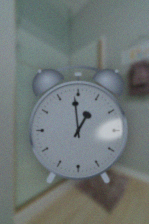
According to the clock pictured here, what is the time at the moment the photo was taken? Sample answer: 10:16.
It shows 12:59
